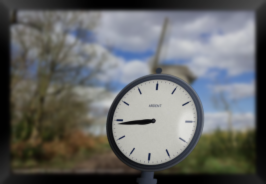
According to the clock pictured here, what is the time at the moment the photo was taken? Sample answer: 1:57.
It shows 8:44
